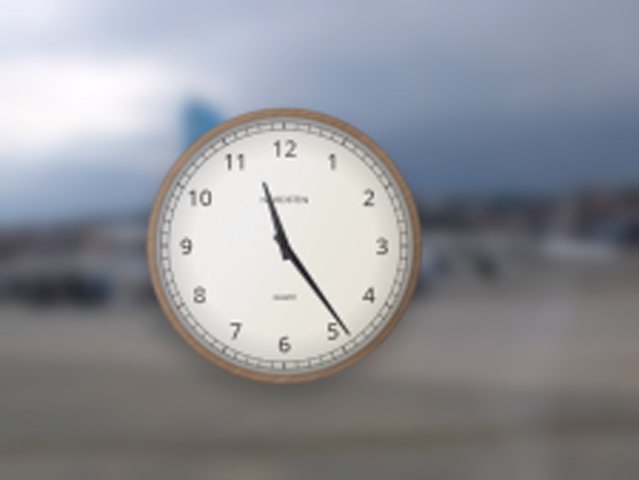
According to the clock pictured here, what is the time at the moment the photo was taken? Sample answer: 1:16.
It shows 11:24
